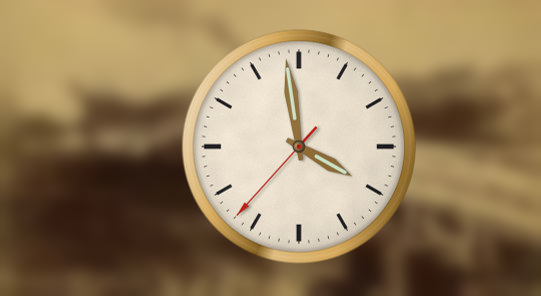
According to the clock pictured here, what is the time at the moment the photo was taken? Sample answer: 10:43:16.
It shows 3:58:37
